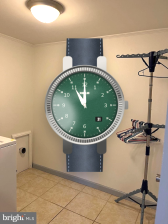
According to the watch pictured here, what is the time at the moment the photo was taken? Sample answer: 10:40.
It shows 11:00
